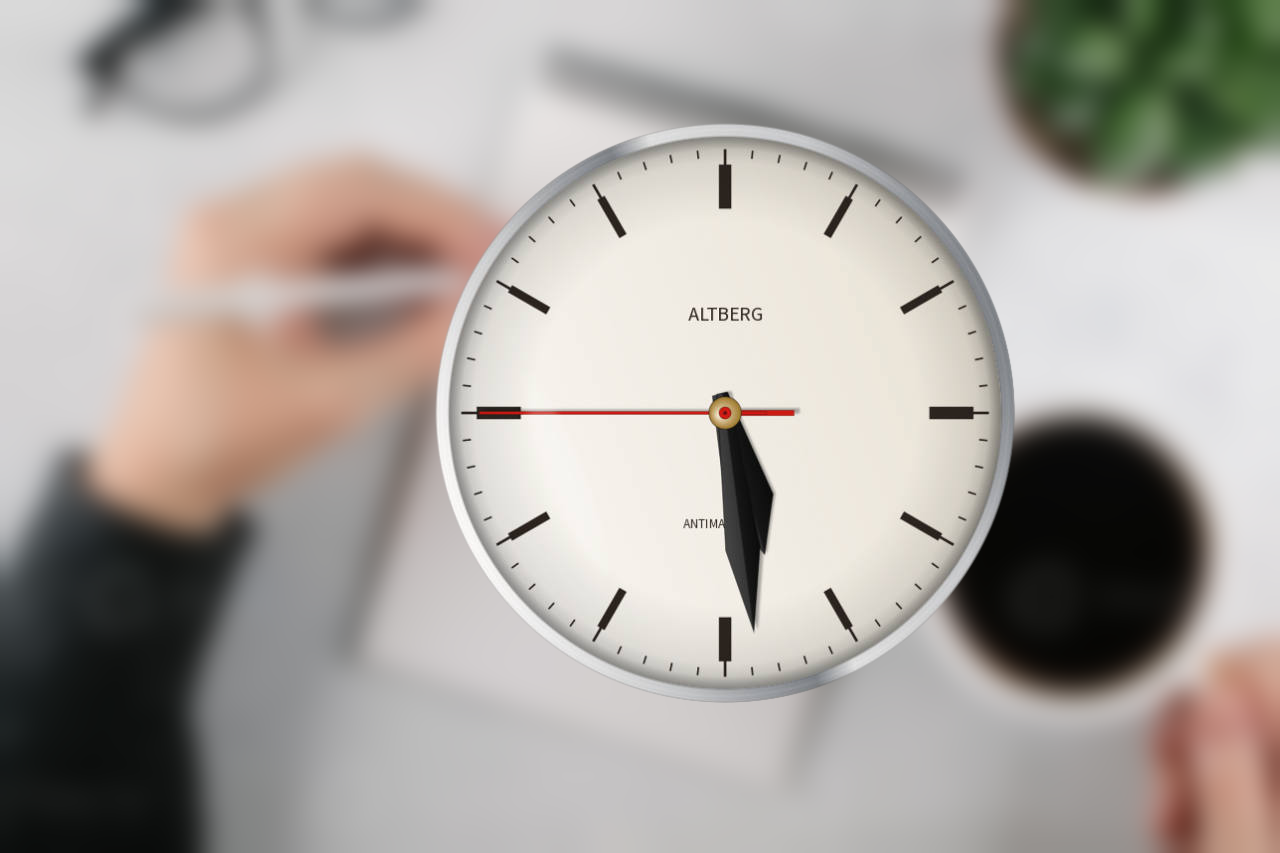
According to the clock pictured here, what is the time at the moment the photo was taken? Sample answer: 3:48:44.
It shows 5:28:45
